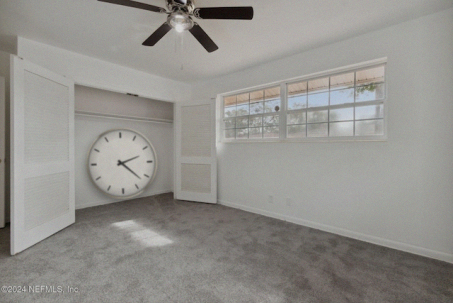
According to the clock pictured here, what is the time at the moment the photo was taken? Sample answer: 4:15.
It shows 2:22
